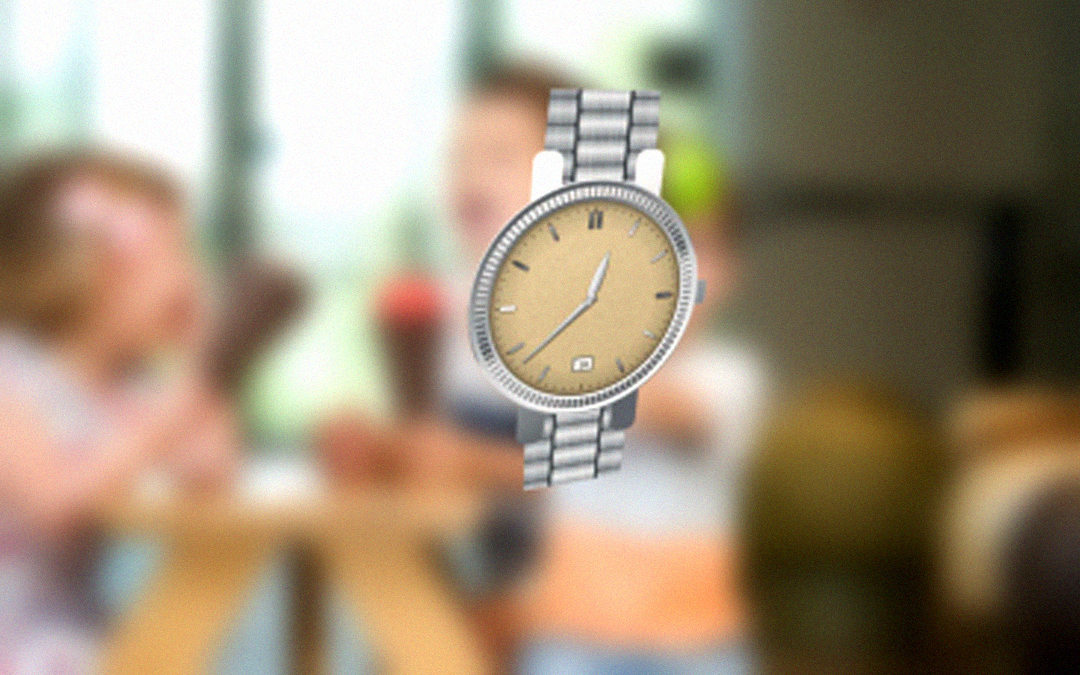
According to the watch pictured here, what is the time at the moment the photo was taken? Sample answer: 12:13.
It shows 12:38
